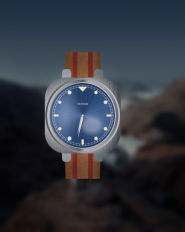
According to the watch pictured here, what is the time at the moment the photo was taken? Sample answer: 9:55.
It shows 6:32
